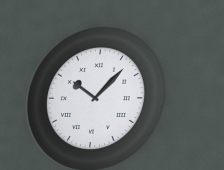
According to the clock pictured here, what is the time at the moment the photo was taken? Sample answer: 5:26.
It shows 10:07
